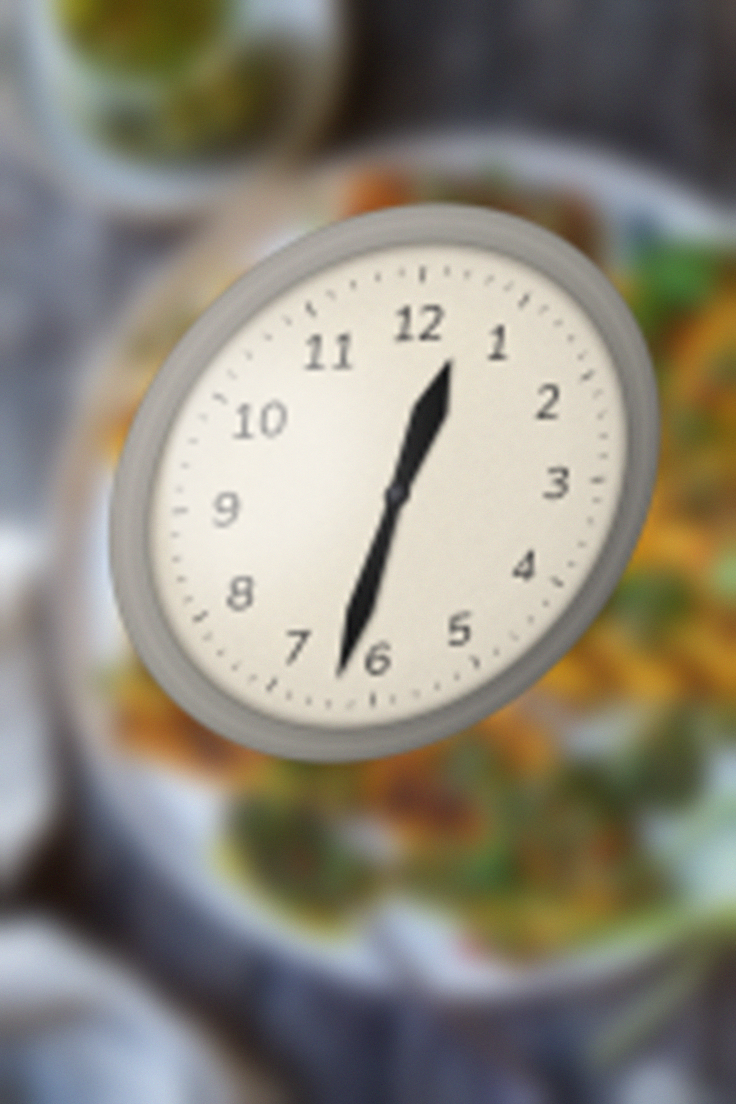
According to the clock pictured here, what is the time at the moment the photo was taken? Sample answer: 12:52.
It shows 12:32
